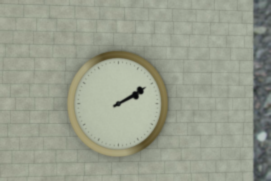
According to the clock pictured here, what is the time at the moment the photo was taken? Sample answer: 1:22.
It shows 2:10
